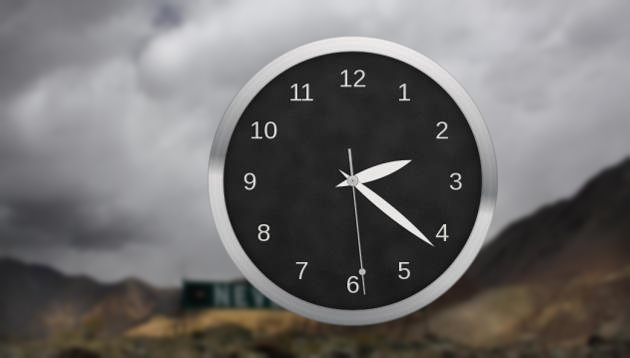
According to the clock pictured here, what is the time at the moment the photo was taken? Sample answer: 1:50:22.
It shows 2:21:29
